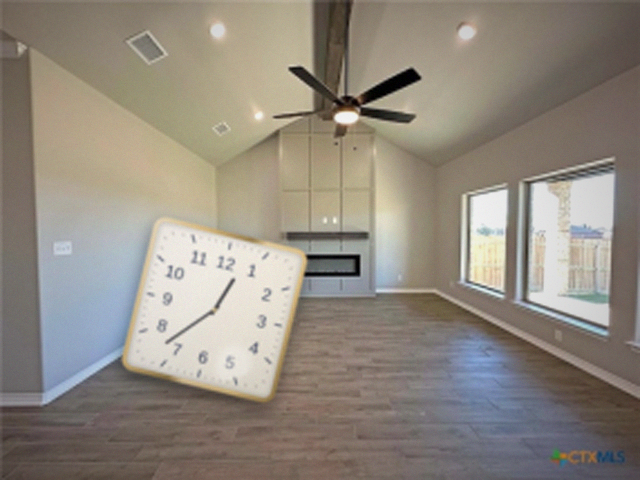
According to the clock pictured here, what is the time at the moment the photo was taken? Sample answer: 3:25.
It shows 12:37
